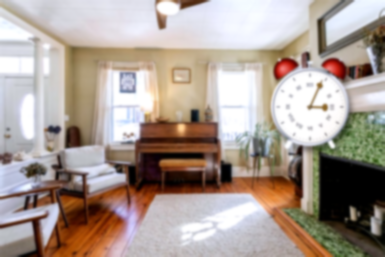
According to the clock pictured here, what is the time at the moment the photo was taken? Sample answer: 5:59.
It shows 3:04
